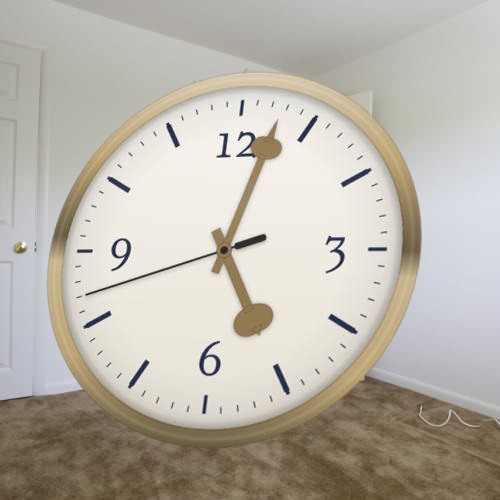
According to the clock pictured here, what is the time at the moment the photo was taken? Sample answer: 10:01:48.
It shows 5:02:42
